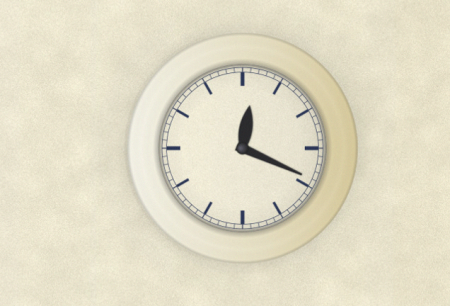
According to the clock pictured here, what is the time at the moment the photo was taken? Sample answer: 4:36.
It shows 12:19
